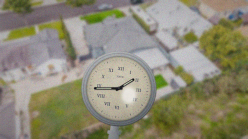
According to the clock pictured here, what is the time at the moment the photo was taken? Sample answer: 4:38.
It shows 1:44
